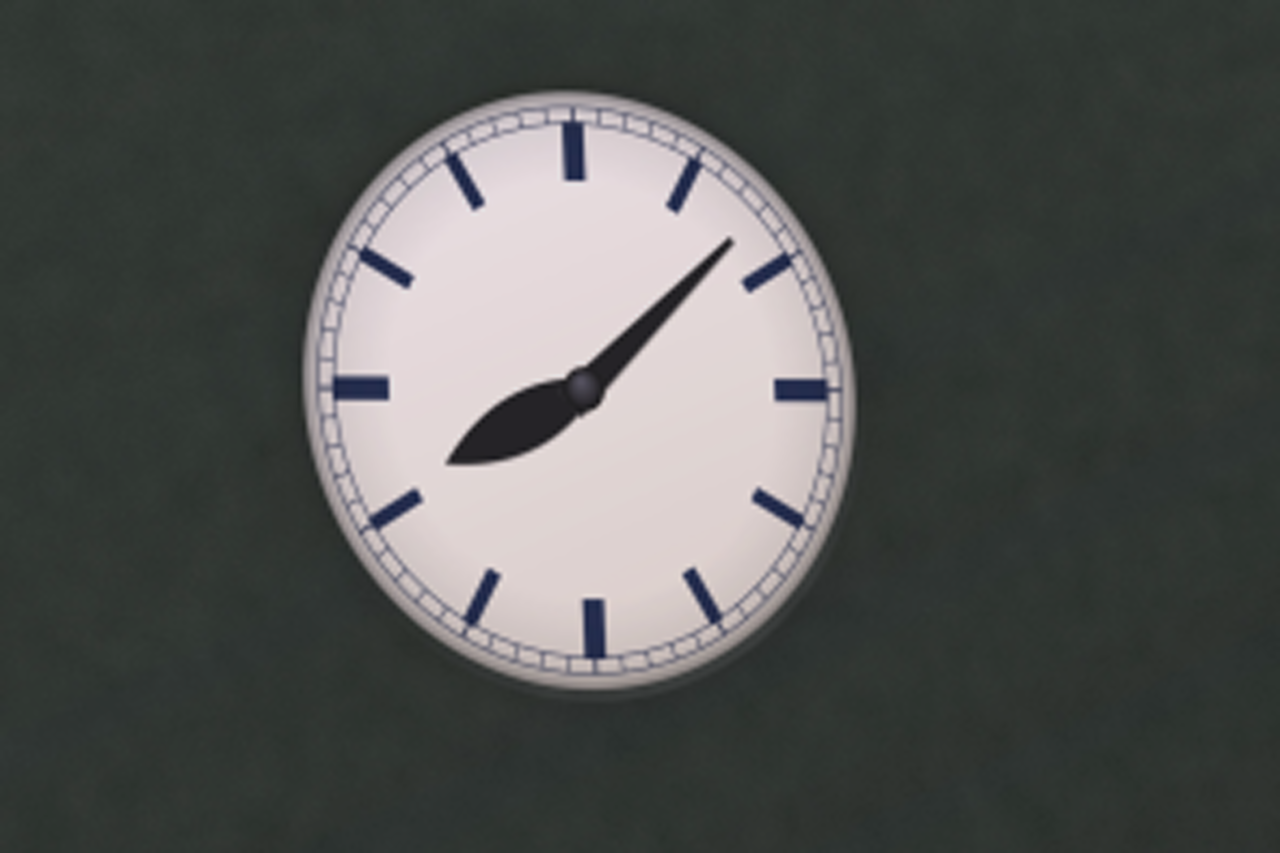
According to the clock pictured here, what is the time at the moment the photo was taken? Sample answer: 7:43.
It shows 8:08
